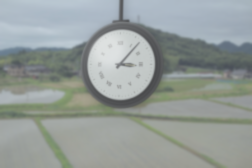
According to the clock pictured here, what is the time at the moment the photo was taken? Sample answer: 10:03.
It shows 3:07
